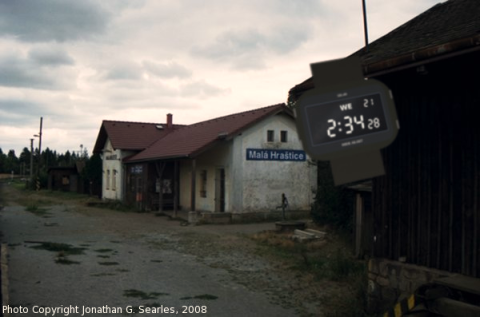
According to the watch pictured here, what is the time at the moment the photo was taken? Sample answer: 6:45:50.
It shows 2:34:28
